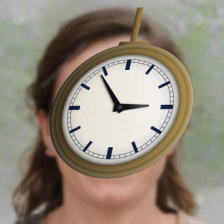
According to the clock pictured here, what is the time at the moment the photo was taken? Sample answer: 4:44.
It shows 2:54
